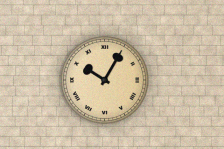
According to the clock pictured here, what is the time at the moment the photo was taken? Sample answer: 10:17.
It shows 10:05
